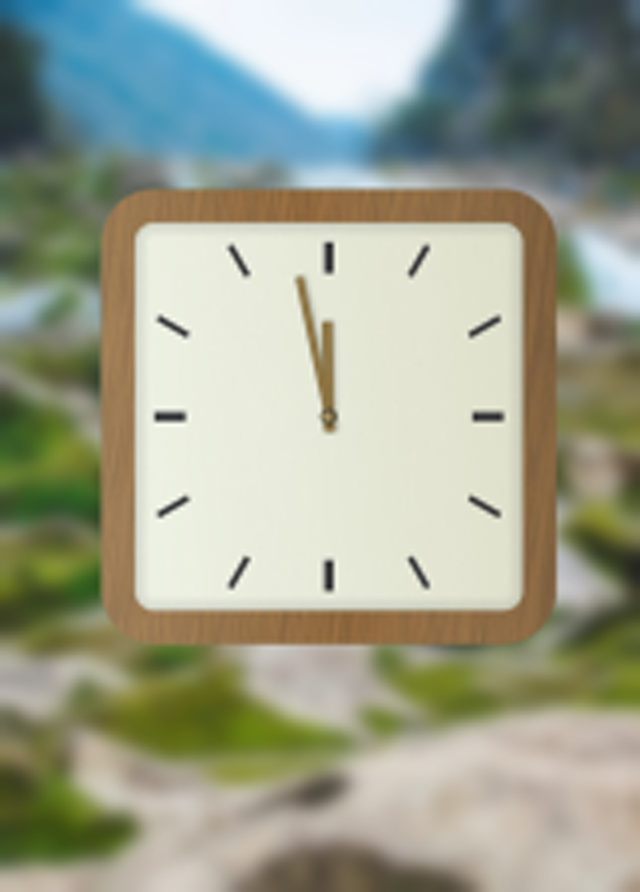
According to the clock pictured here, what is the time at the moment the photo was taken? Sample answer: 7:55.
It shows 11:58
